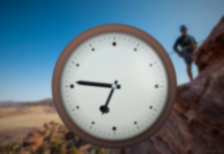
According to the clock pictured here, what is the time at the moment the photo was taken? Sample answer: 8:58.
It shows 6:46
